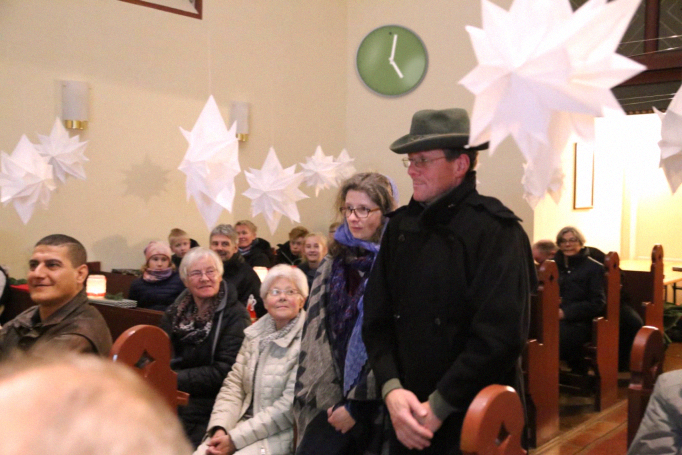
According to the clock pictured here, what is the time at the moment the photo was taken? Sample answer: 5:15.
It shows 5:02
